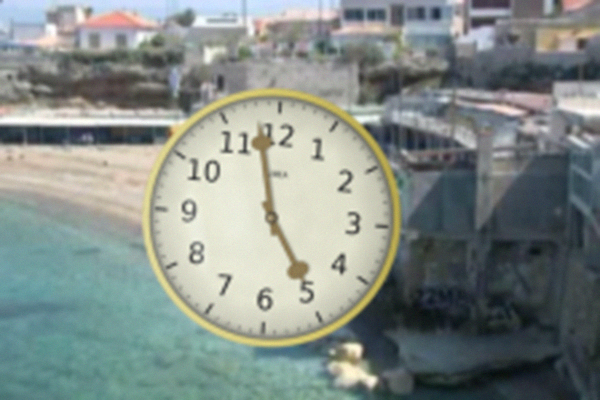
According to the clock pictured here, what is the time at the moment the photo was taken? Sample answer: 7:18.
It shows 4:58
